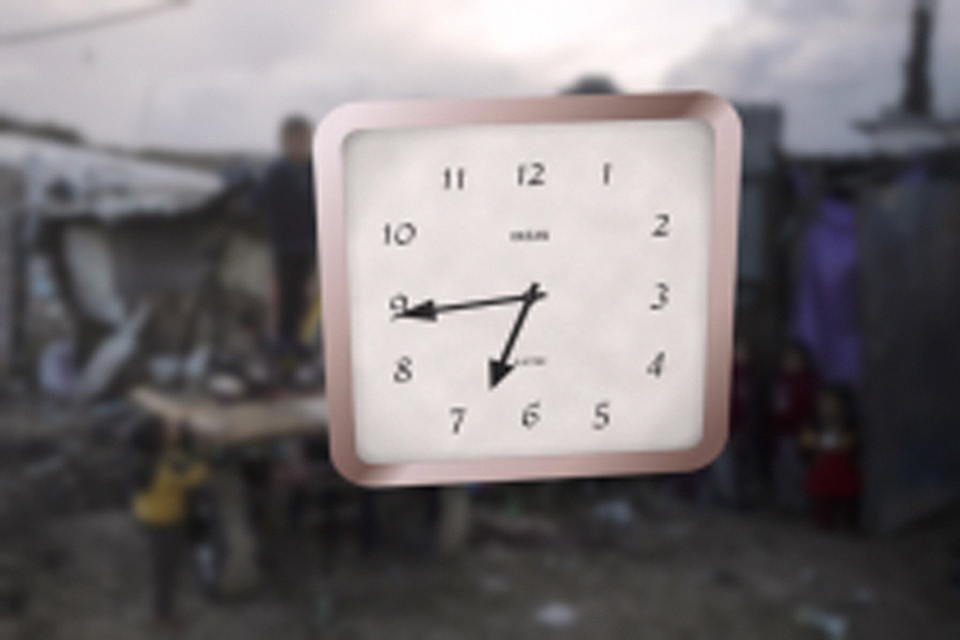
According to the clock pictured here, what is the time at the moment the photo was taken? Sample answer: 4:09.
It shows 6:44
